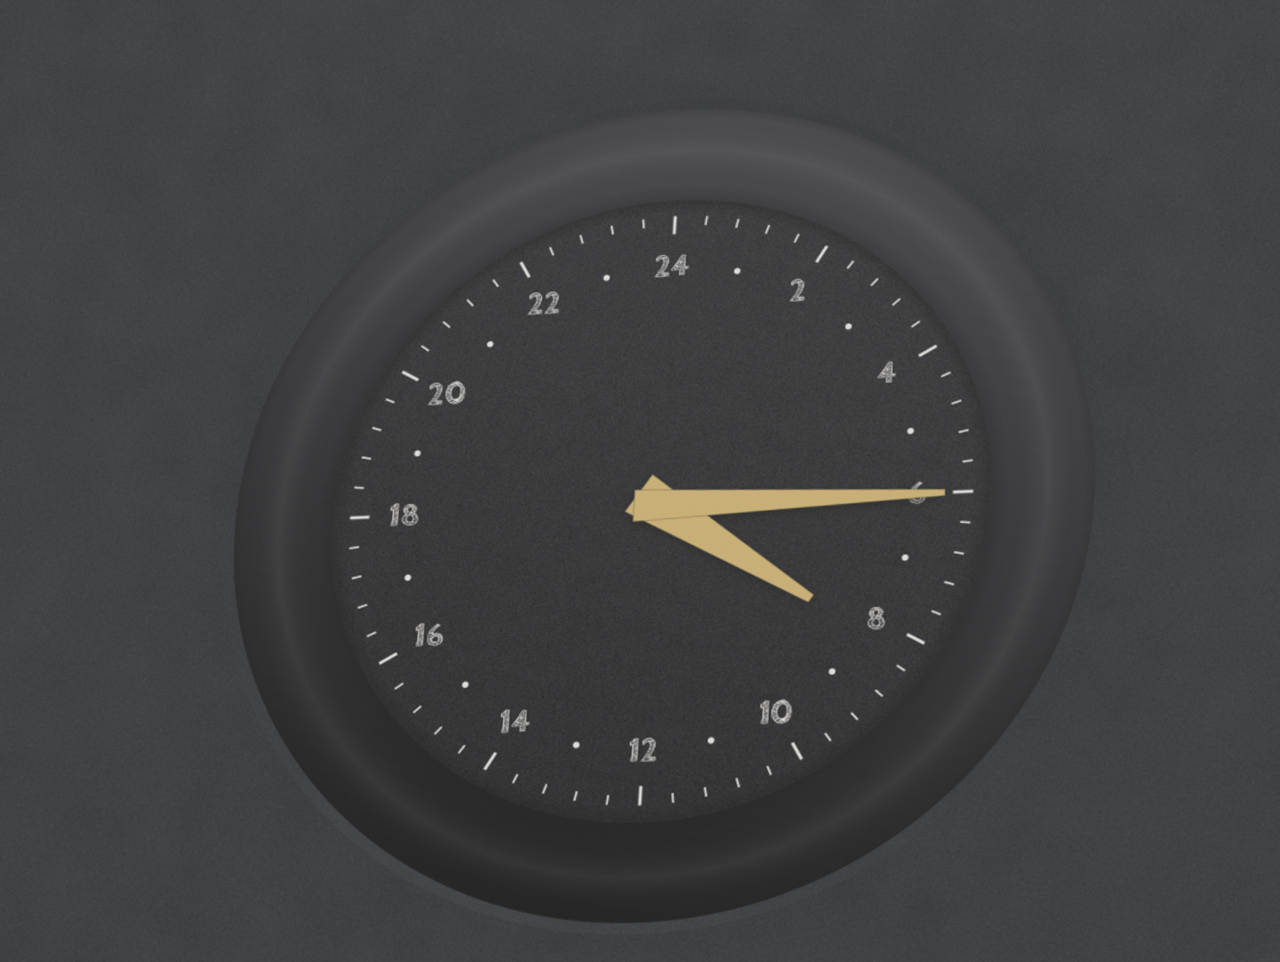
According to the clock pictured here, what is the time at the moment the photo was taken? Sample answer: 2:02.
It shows 8:15
